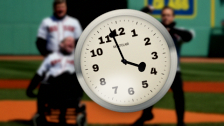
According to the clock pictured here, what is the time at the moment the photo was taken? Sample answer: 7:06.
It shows 3:58
